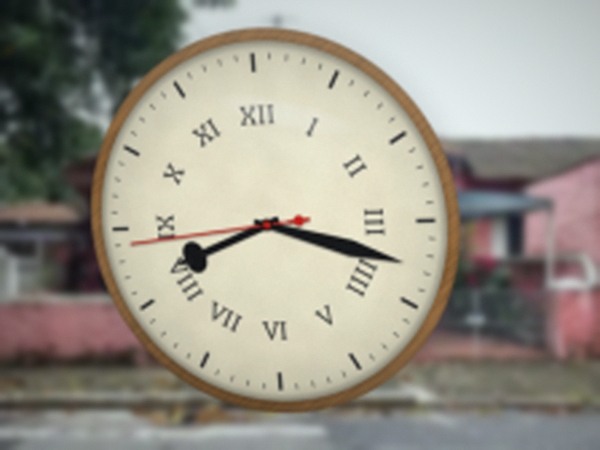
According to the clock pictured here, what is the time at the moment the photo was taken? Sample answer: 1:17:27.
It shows 8:17:44
